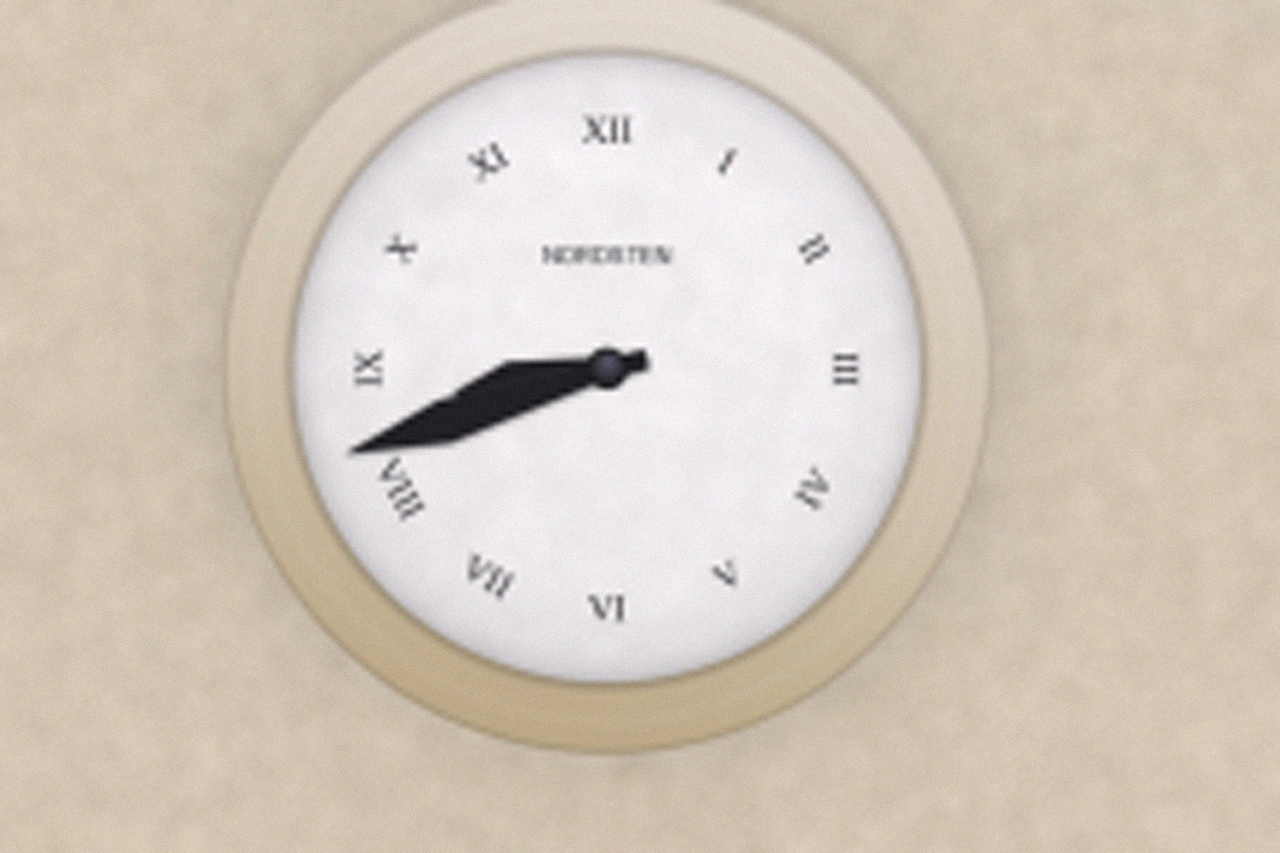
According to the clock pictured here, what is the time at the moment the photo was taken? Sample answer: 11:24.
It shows 8:42
